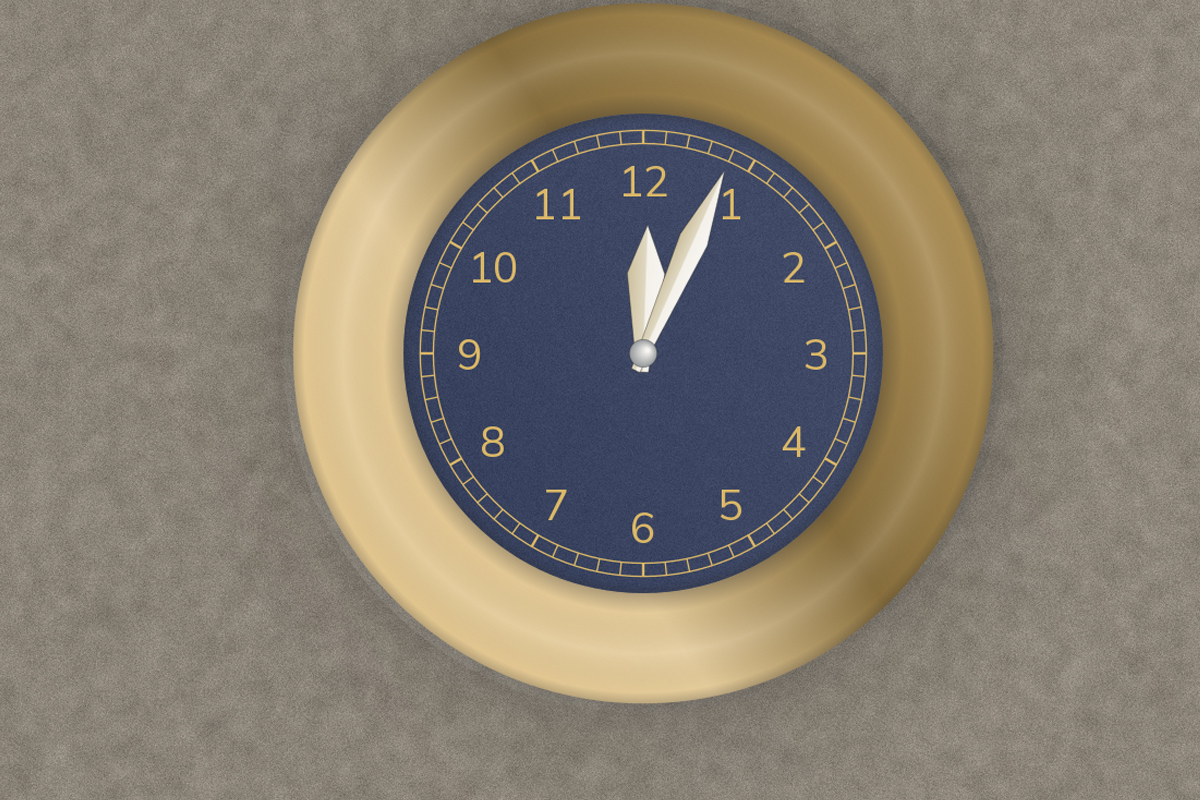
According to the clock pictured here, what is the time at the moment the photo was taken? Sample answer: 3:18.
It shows 12:04
